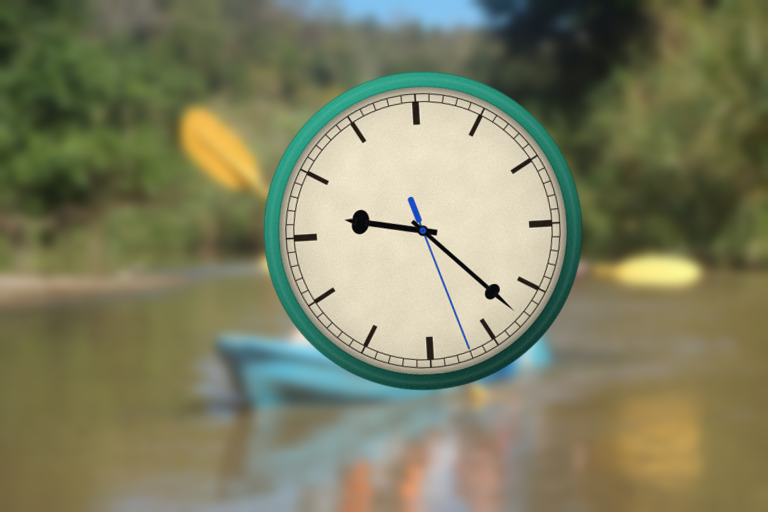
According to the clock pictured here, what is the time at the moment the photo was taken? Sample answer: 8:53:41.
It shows 9:22:27
